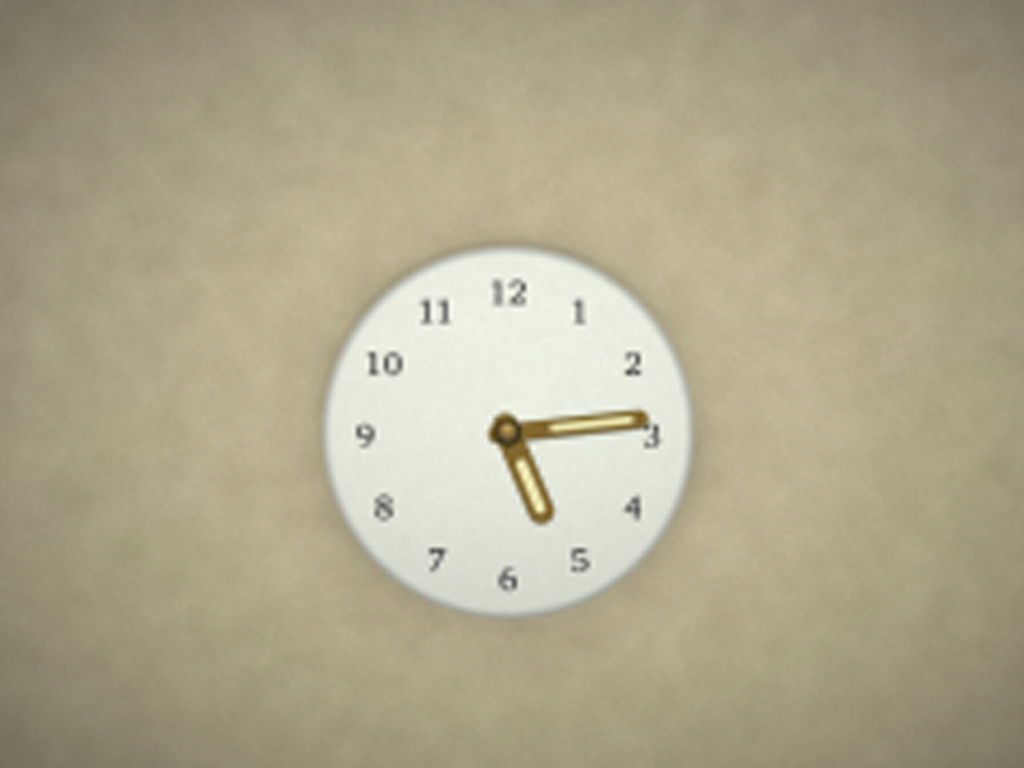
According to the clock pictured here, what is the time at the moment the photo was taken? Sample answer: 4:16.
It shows 5:14
